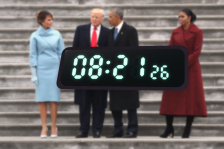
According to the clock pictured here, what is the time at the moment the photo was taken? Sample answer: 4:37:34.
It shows 8:21:26
